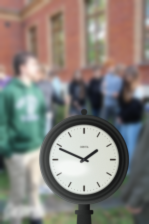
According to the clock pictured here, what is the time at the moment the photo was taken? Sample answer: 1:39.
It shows 1:49
